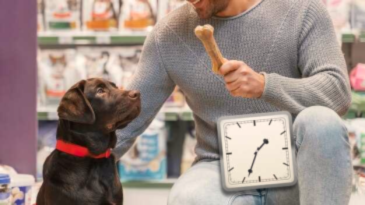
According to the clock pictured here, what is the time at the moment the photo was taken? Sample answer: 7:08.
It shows 1:34
